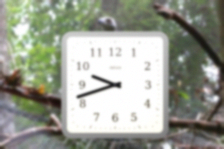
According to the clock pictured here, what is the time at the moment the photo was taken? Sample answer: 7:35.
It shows 9:42
